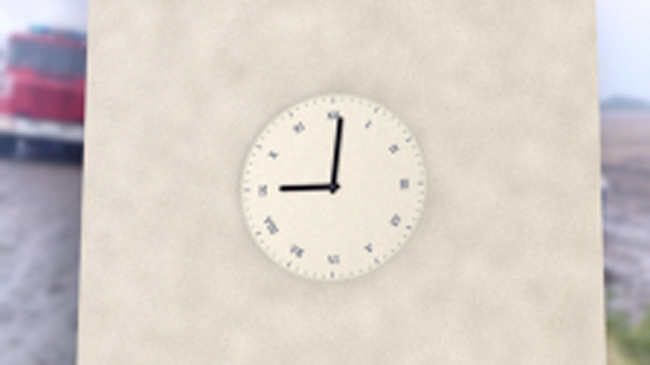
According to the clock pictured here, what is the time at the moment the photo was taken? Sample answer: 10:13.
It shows 9:01
